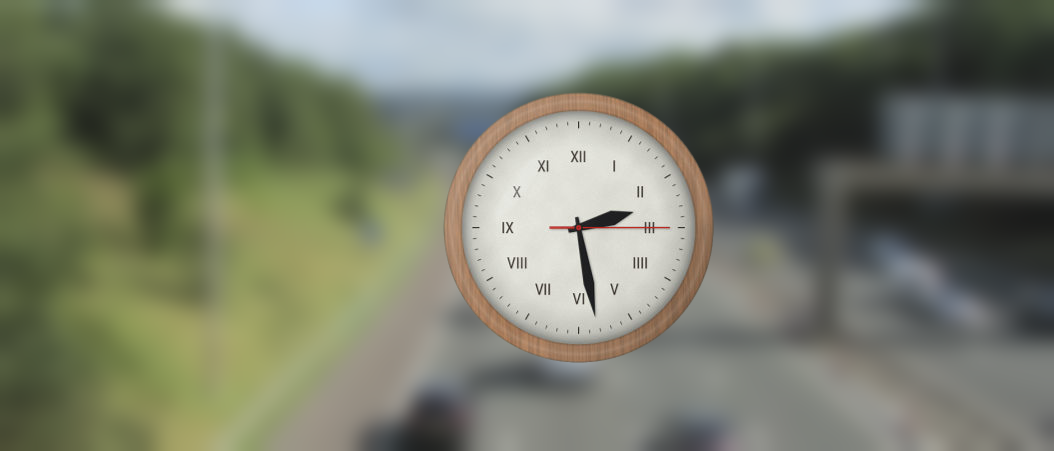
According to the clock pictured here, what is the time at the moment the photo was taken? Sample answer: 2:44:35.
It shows 2:28:15
